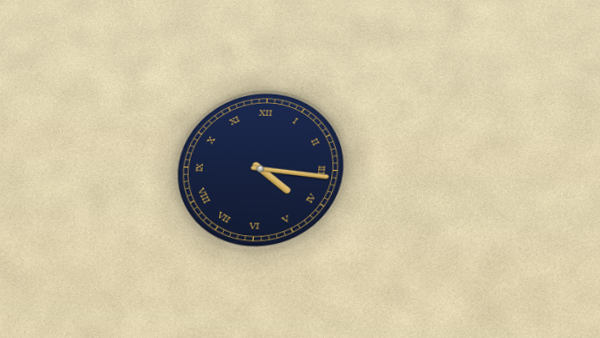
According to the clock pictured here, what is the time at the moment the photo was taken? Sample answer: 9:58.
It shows 4:16
